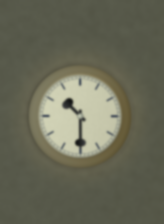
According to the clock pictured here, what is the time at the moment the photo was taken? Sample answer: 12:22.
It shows 10:30
